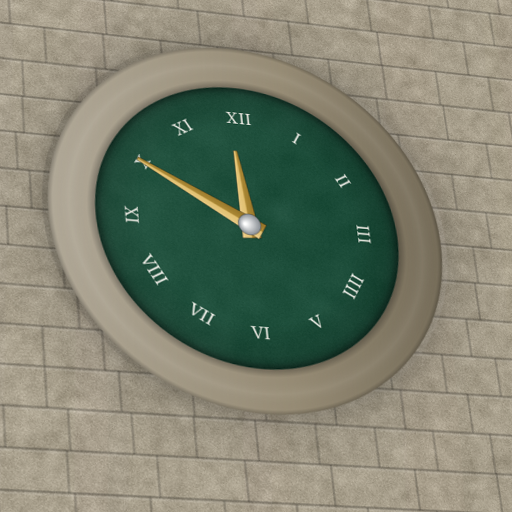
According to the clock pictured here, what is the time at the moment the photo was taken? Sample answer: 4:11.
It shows 11:50
